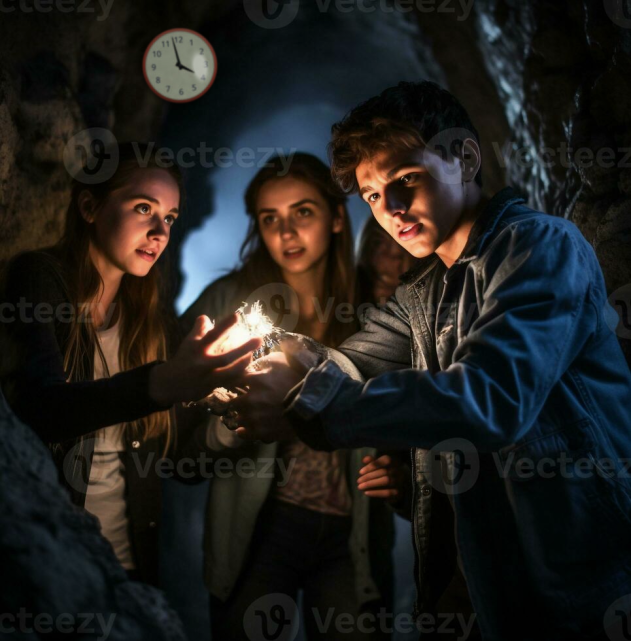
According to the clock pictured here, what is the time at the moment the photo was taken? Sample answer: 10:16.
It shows 3:58
